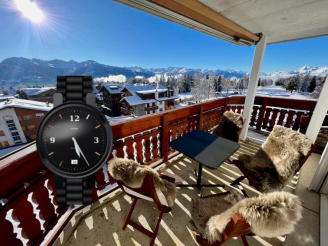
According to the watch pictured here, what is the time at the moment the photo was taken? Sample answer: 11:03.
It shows 5:25
